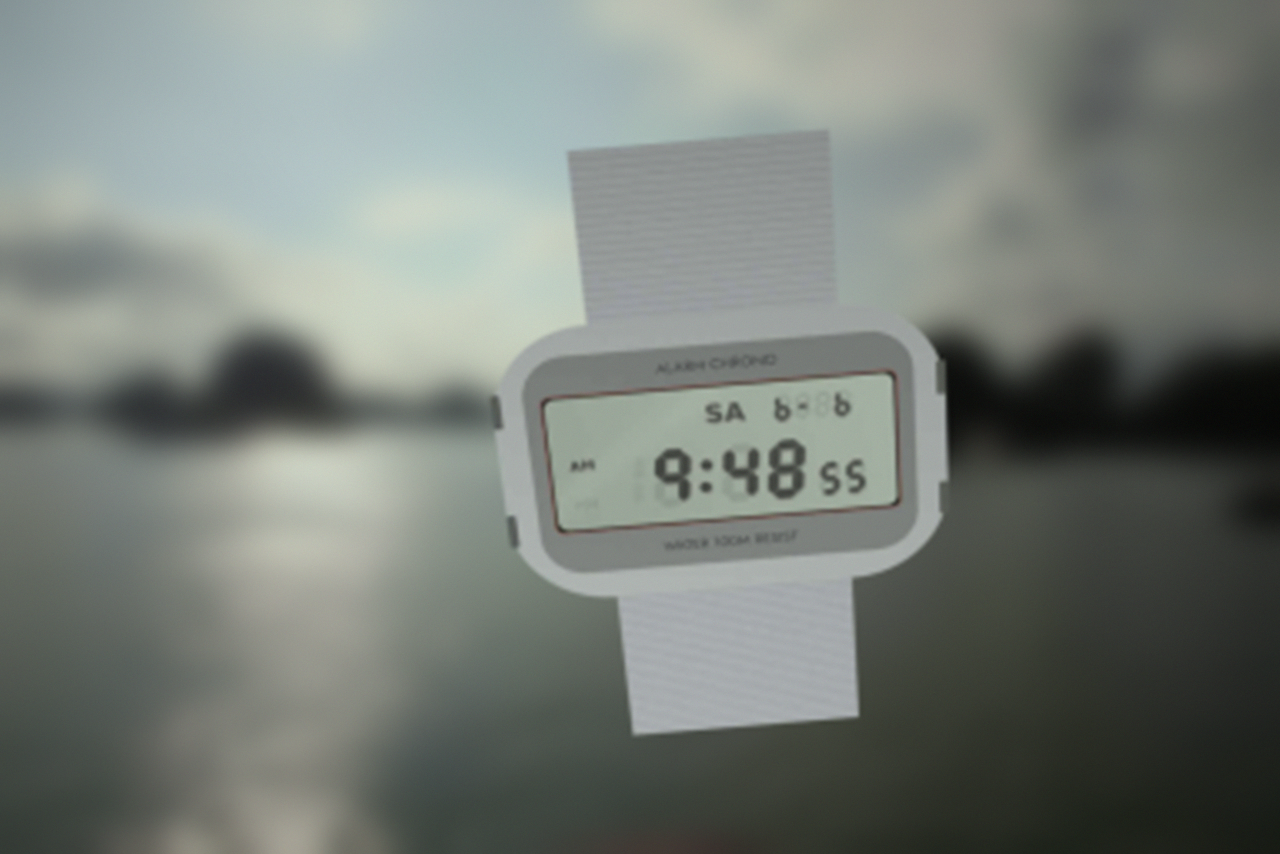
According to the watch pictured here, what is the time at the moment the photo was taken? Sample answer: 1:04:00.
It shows 9:48:55
